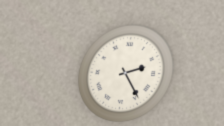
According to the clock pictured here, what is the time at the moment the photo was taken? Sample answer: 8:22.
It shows 2:24
